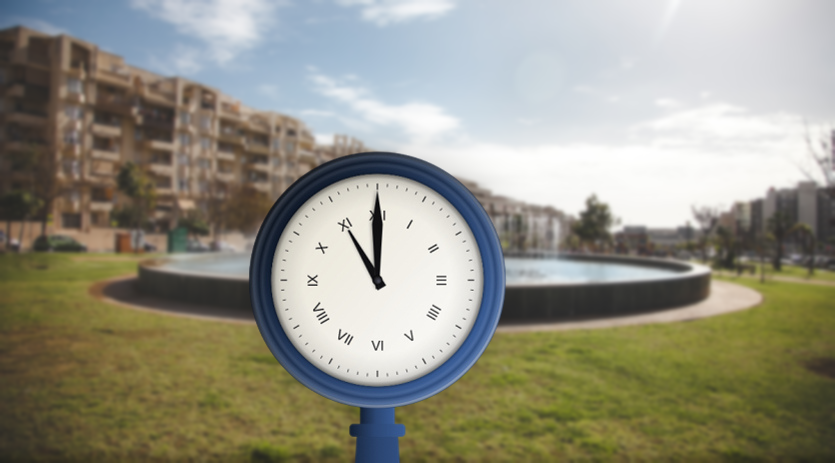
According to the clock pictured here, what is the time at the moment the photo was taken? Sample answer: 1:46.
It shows 11:00
